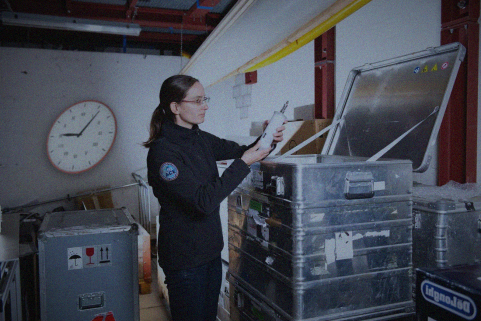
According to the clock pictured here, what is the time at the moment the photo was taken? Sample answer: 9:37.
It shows 9:06
